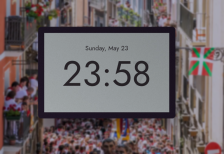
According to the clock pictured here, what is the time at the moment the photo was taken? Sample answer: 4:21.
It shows 23:58
